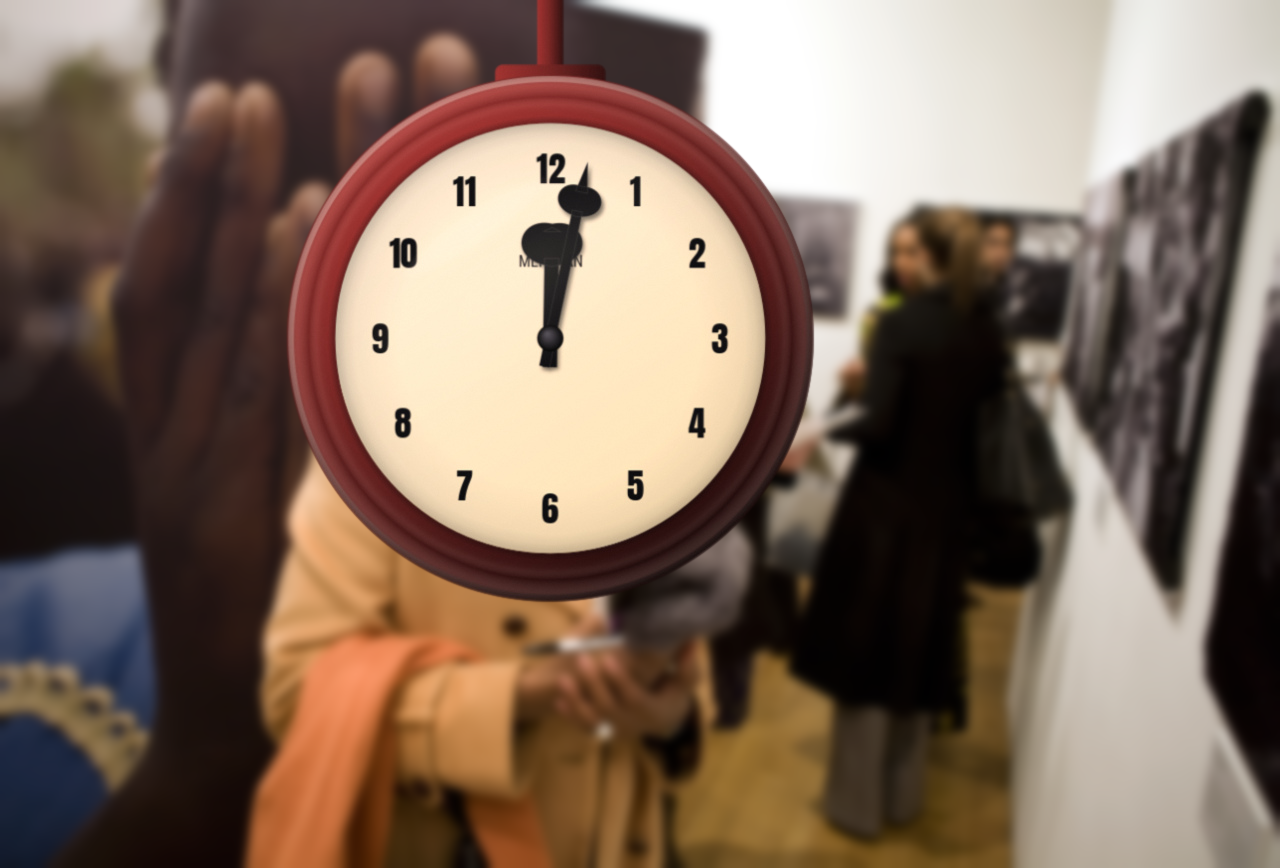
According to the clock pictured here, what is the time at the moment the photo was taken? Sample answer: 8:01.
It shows 12:02
